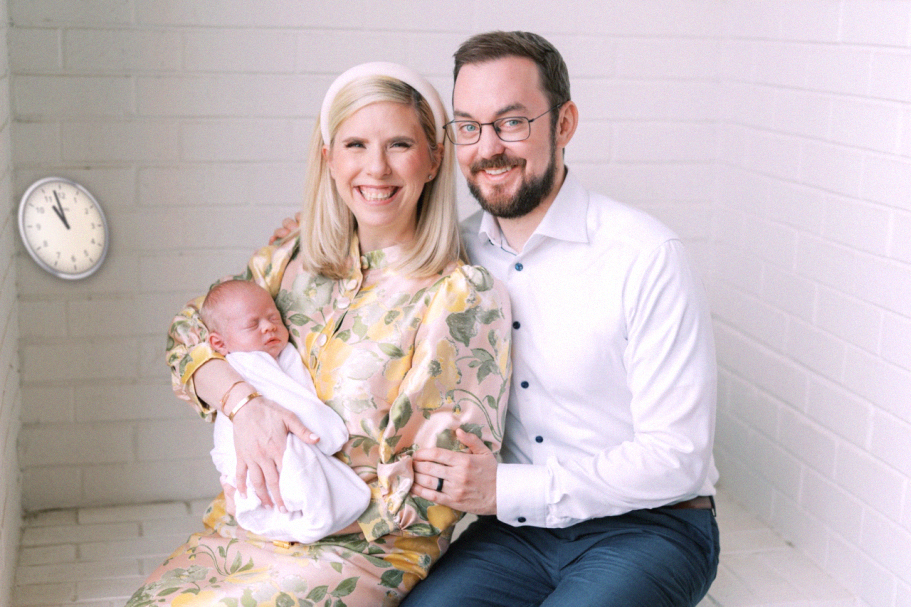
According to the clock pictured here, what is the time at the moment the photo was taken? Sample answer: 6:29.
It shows 10:58
